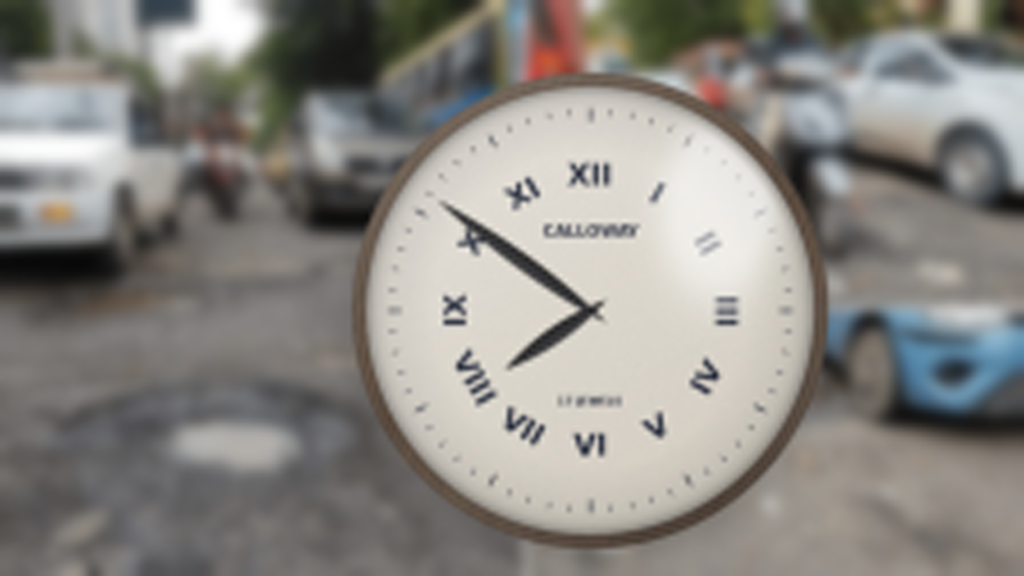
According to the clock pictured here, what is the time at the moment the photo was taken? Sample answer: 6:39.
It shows 7:51
